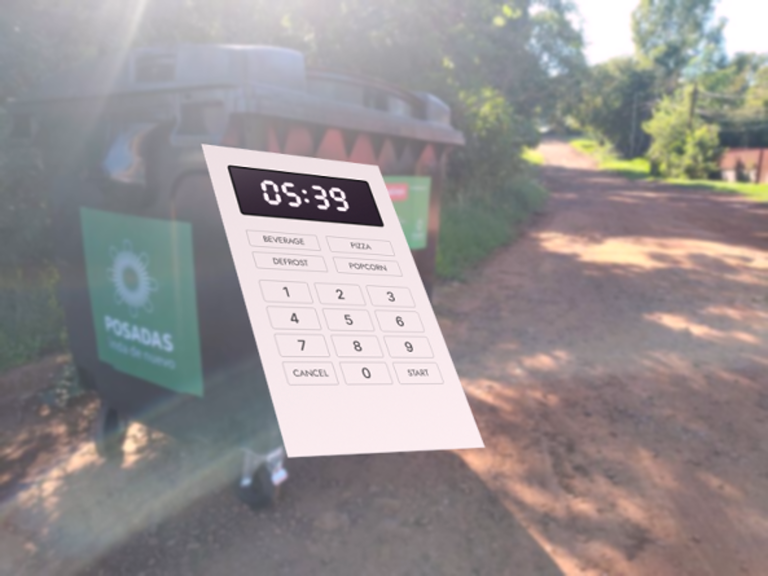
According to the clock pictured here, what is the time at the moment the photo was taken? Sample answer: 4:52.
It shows 5:39
